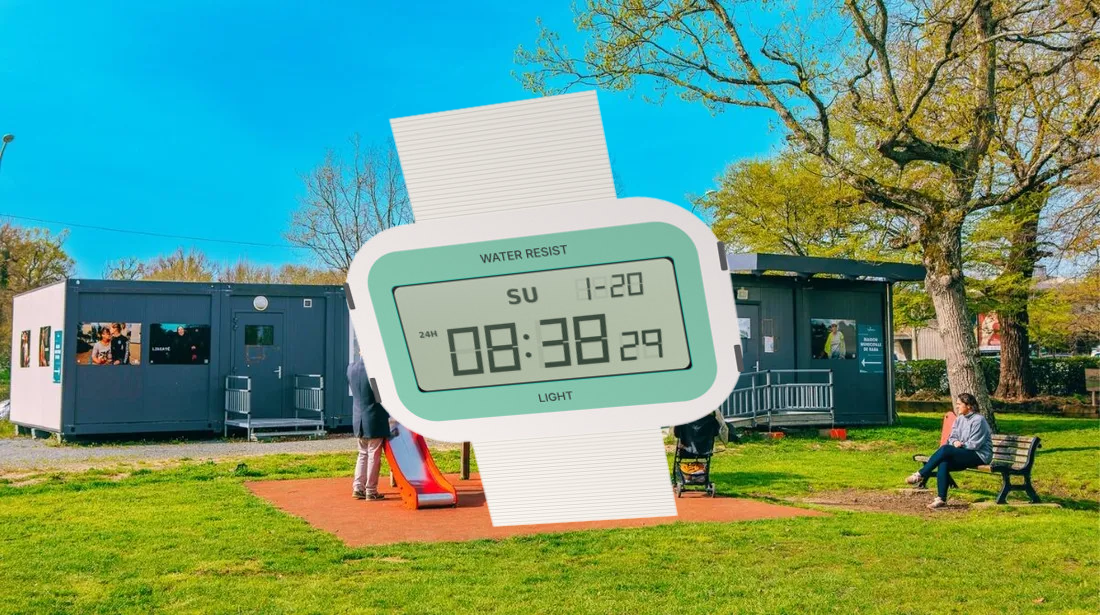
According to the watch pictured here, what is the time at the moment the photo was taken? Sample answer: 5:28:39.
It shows 8:38:29
